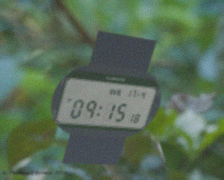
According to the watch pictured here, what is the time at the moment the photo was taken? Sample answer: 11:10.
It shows 9:15
